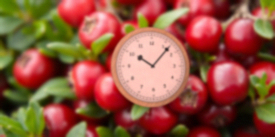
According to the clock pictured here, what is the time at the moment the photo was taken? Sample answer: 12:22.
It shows 10:07
